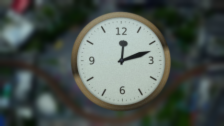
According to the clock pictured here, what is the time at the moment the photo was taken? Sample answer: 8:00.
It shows 12:12
